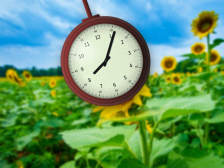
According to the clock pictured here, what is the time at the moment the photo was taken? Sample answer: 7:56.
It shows 8:06
